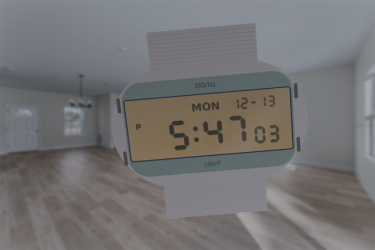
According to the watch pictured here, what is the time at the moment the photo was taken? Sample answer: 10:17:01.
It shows 5:47:03
